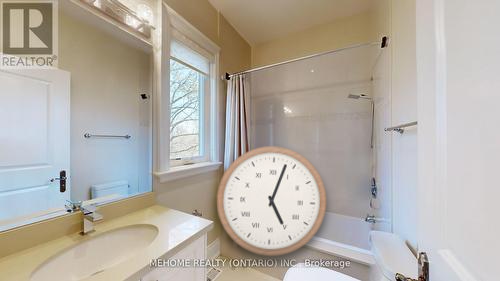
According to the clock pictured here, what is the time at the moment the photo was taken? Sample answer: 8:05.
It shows 5:03
